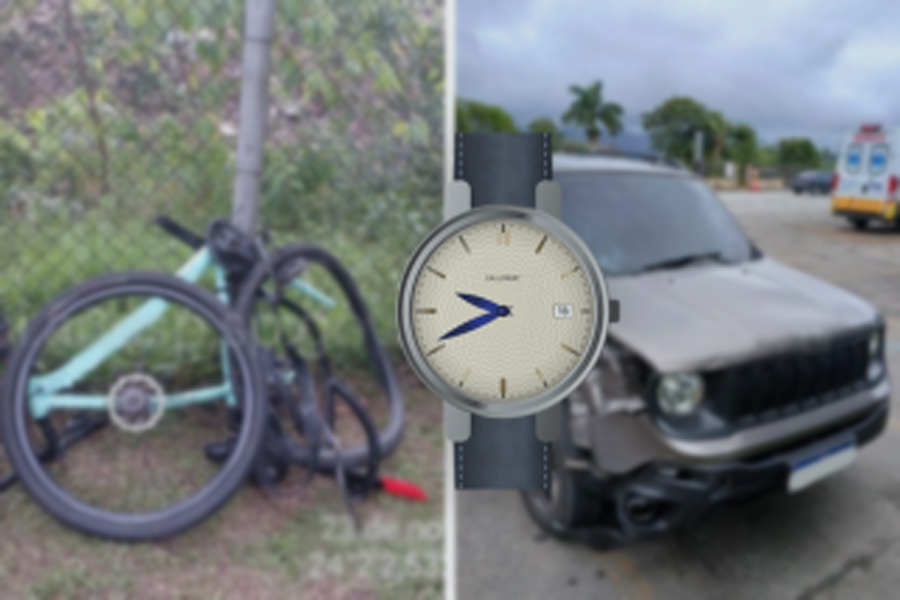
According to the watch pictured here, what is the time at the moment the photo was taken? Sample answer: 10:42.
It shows 9:41
